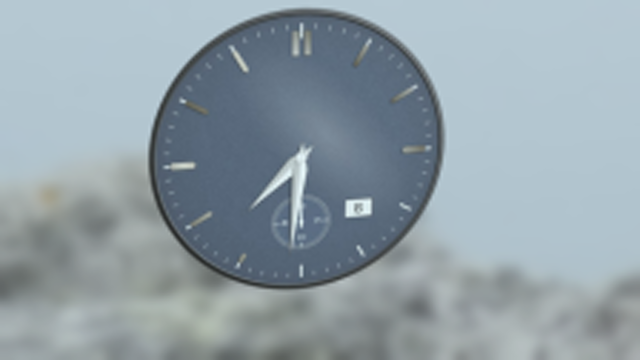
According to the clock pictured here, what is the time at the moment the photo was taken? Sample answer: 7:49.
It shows 7:31
